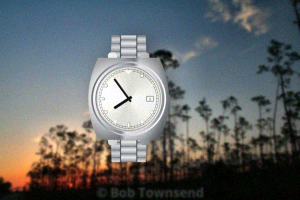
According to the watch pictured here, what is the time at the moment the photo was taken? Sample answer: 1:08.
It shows 7:54
